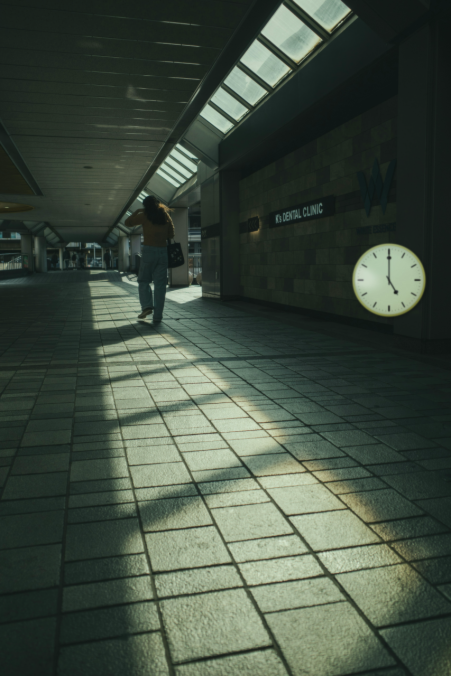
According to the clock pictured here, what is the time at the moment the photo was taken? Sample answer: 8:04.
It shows 5:00
